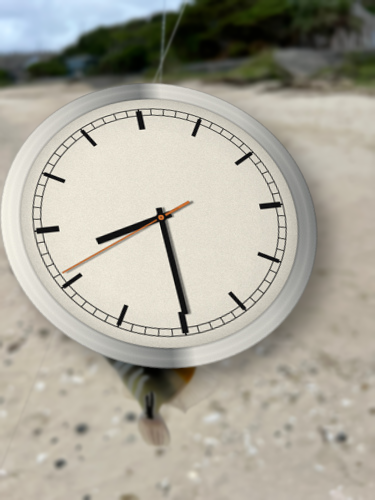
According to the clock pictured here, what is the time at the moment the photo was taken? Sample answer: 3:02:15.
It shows 8:29:41
